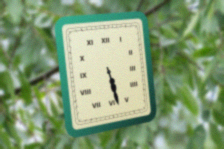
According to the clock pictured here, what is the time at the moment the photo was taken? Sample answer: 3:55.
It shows 5:28
